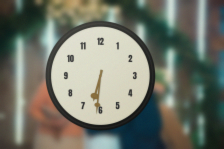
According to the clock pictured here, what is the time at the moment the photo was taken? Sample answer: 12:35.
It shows 6:31
